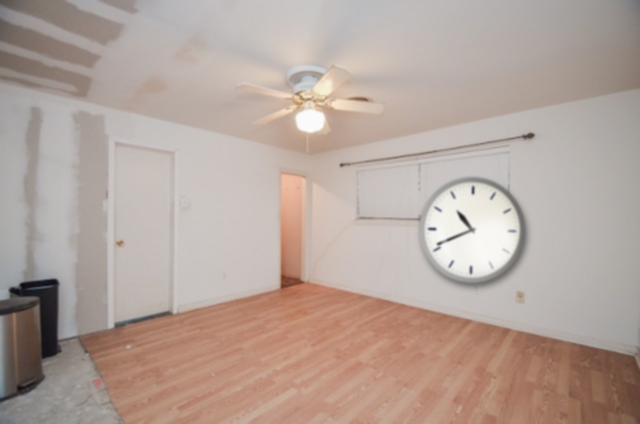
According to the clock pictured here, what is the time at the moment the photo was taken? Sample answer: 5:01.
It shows 10:41
